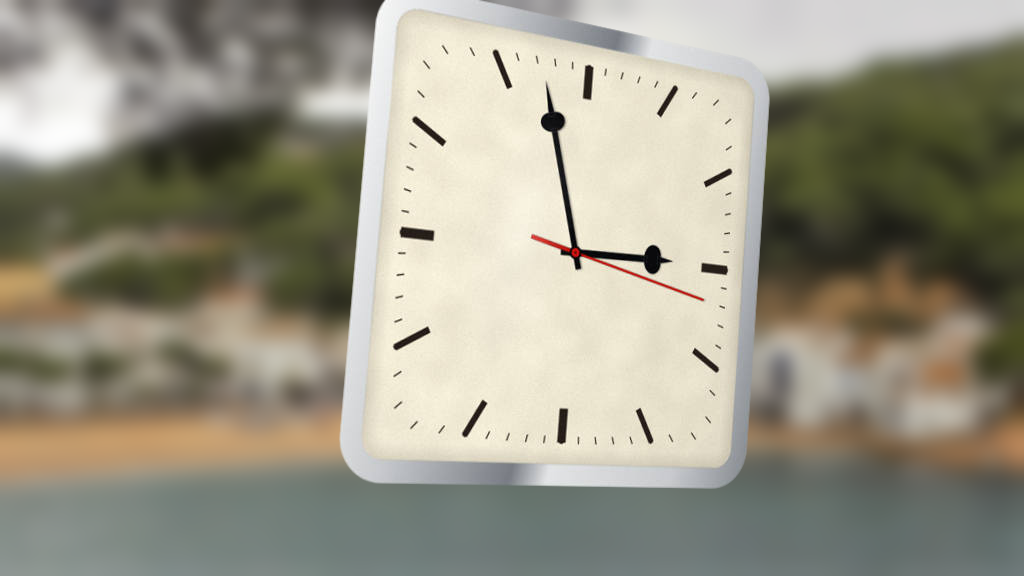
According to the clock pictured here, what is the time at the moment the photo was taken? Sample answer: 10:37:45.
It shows 2:57:17
